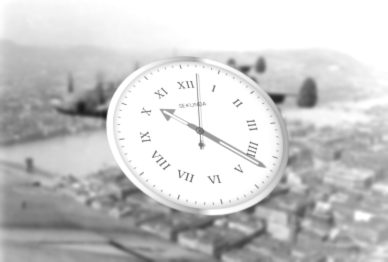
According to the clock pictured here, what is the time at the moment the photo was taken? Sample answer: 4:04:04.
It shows 10:22:02
